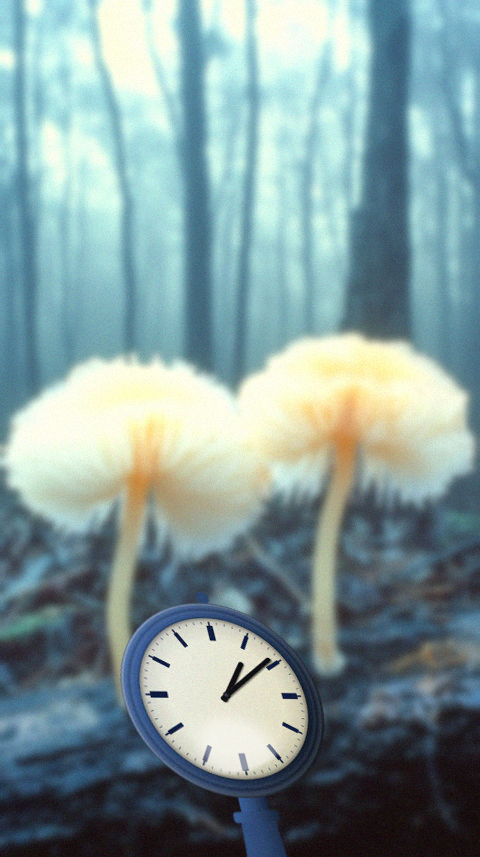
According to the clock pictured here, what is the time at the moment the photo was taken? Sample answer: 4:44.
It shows 1:09
